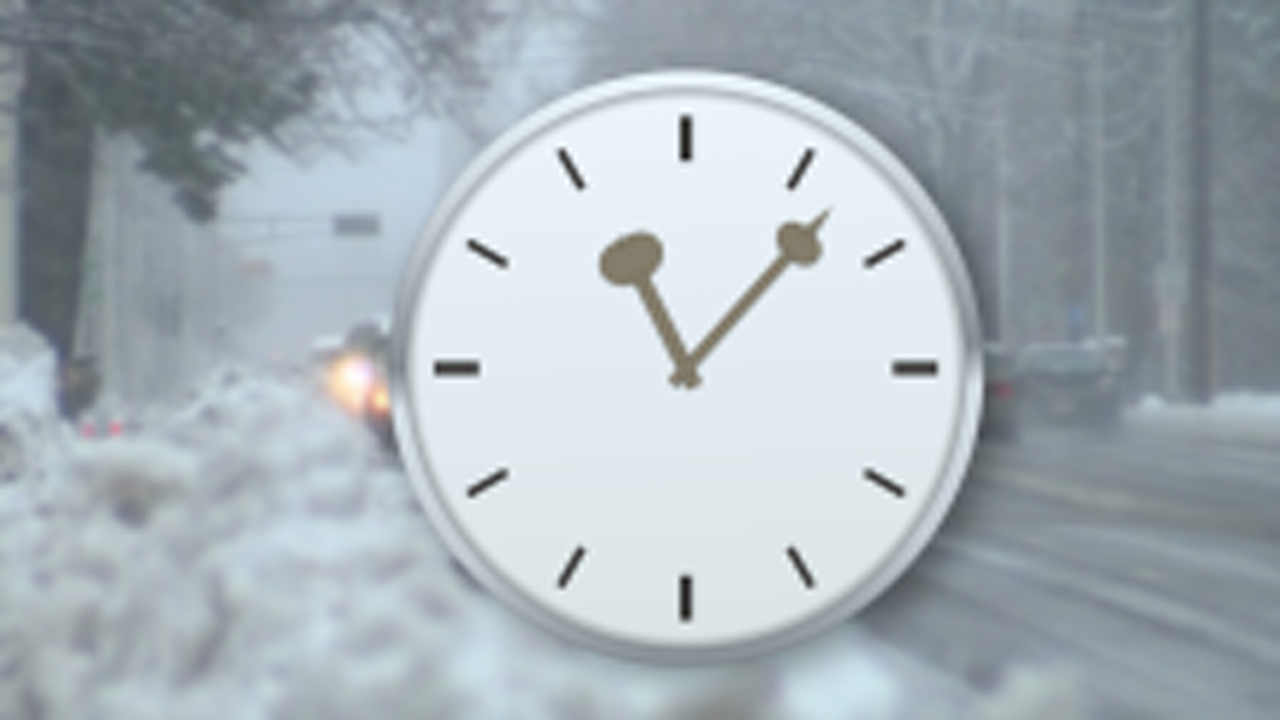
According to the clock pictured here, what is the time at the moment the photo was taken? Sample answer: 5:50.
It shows 11:07
